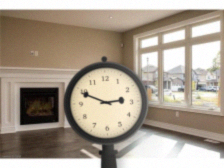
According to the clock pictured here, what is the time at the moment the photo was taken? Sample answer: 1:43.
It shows 2:49
